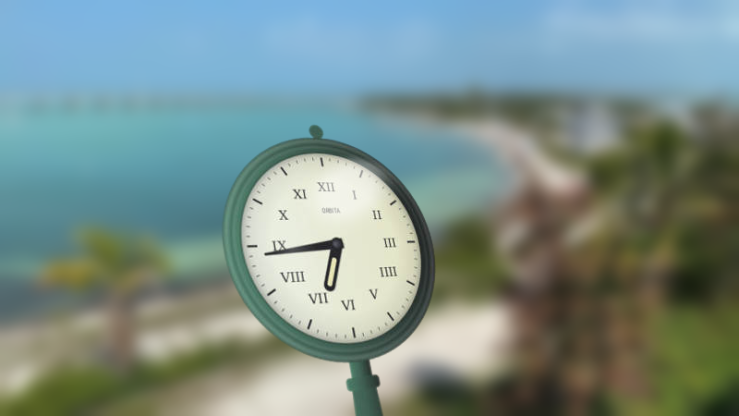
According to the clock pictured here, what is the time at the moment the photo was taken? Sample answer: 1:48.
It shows 6:44
